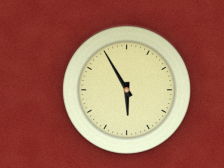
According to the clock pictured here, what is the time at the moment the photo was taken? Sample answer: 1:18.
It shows 5:55
